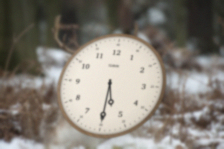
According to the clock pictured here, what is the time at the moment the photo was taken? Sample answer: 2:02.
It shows 5:30
